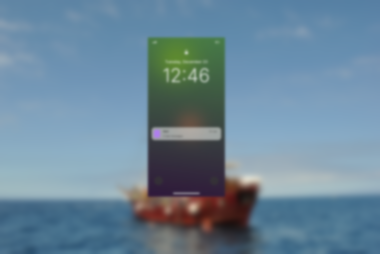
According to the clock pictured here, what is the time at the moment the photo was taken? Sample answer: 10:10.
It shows 12:46
